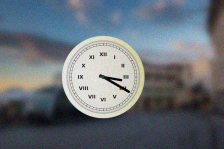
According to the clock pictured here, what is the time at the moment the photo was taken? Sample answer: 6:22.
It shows 3:20
